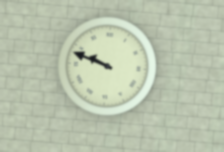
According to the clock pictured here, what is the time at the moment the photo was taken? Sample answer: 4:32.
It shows 9:48
